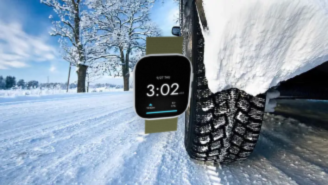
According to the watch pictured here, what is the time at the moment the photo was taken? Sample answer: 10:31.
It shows 3:02
